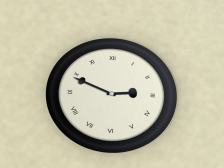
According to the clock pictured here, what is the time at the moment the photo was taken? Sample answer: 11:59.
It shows 2:49
